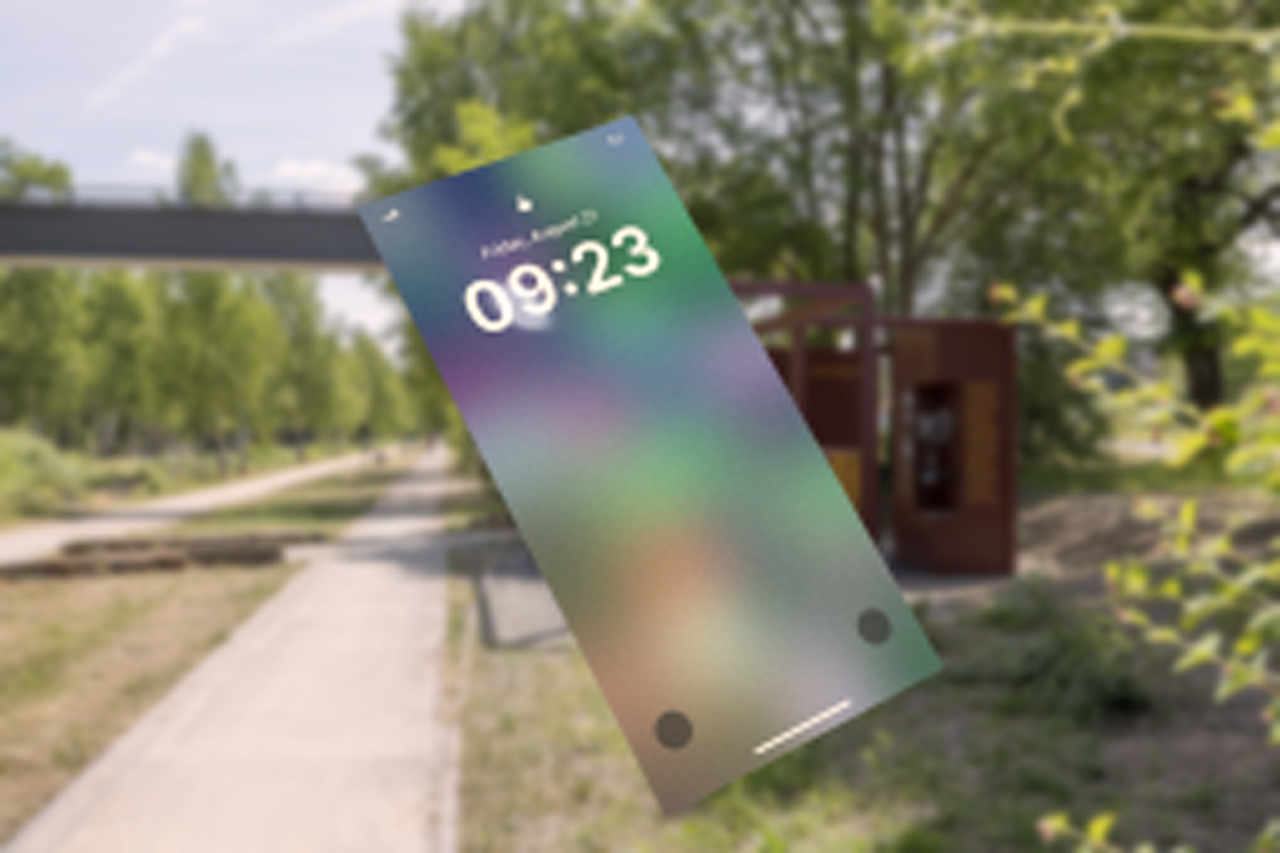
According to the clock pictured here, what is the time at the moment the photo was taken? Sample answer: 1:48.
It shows 9:23
